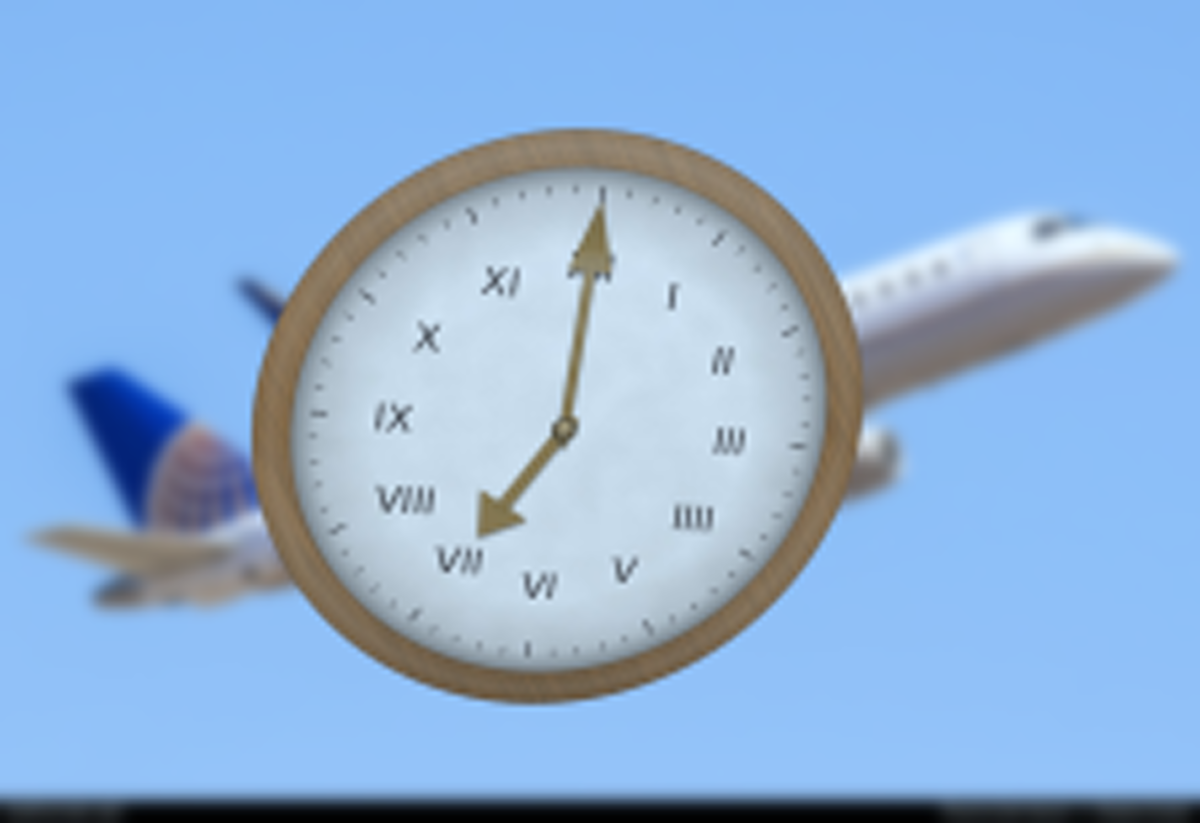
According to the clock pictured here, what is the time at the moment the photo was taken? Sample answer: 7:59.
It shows 7:00
